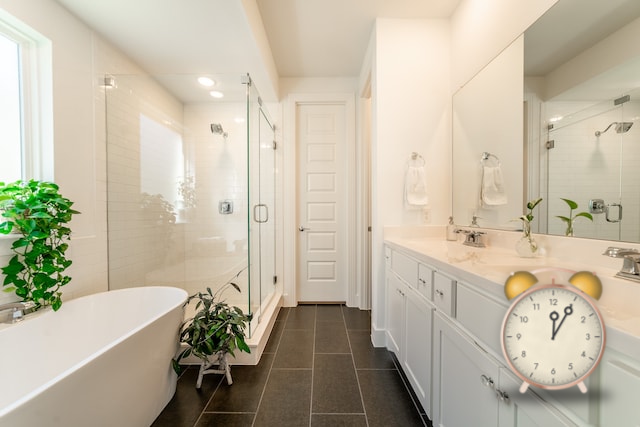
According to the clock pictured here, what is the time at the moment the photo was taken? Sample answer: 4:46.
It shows 12:05
